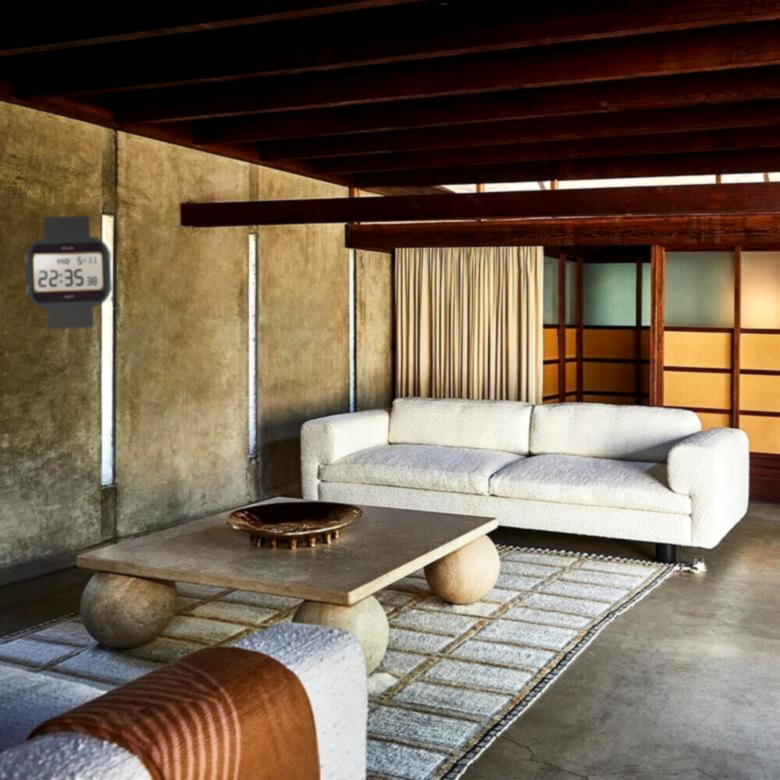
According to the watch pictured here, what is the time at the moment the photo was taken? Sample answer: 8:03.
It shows 22:35
